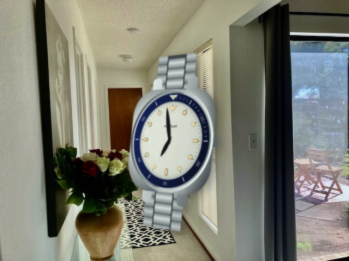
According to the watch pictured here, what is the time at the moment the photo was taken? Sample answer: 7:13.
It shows 6:58
